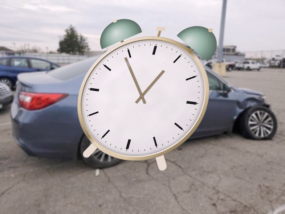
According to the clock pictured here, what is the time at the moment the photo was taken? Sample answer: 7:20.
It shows 12:54
